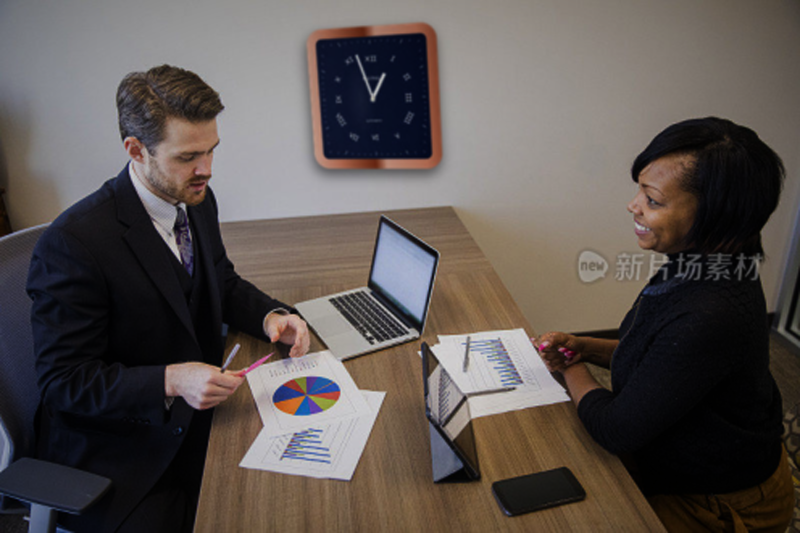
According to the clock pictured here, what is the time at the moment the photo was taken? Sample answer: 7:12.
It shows 12:57
